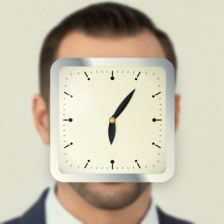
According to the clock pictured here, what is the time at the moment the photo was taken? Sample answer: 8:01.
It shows 6:06
